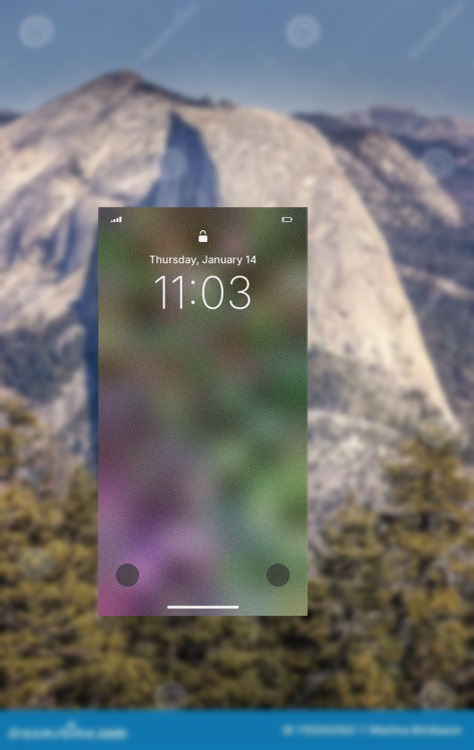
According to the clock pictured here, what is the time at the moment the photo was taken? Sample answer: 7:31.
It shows 11:03
